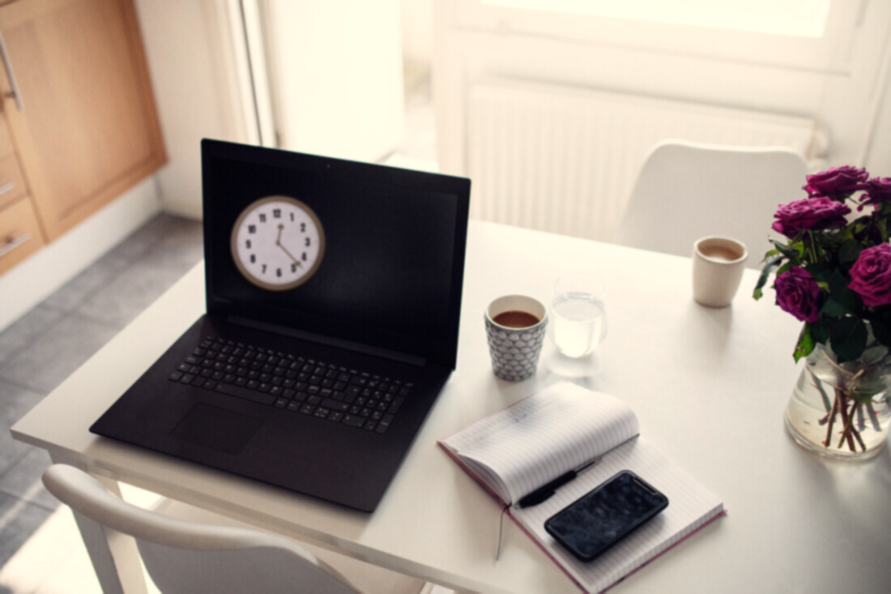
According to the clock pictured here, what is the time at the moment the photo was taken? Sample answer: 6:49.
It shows 12:23
